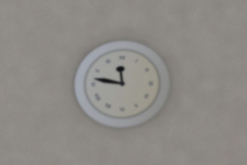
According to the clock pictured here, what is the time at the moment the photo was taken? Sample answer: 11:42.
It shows 11:47
